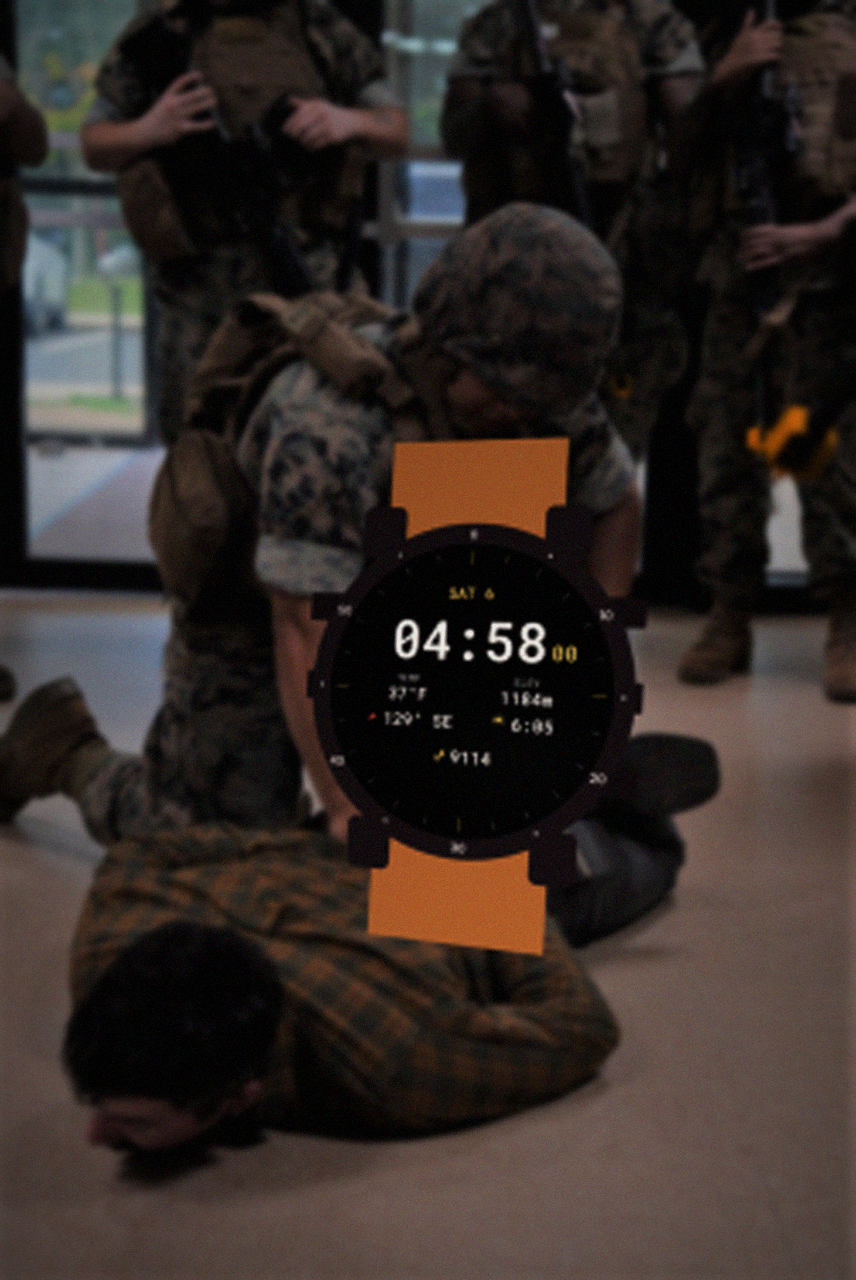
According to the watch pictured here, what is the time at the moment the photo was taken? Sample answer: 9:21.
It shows 4:58
